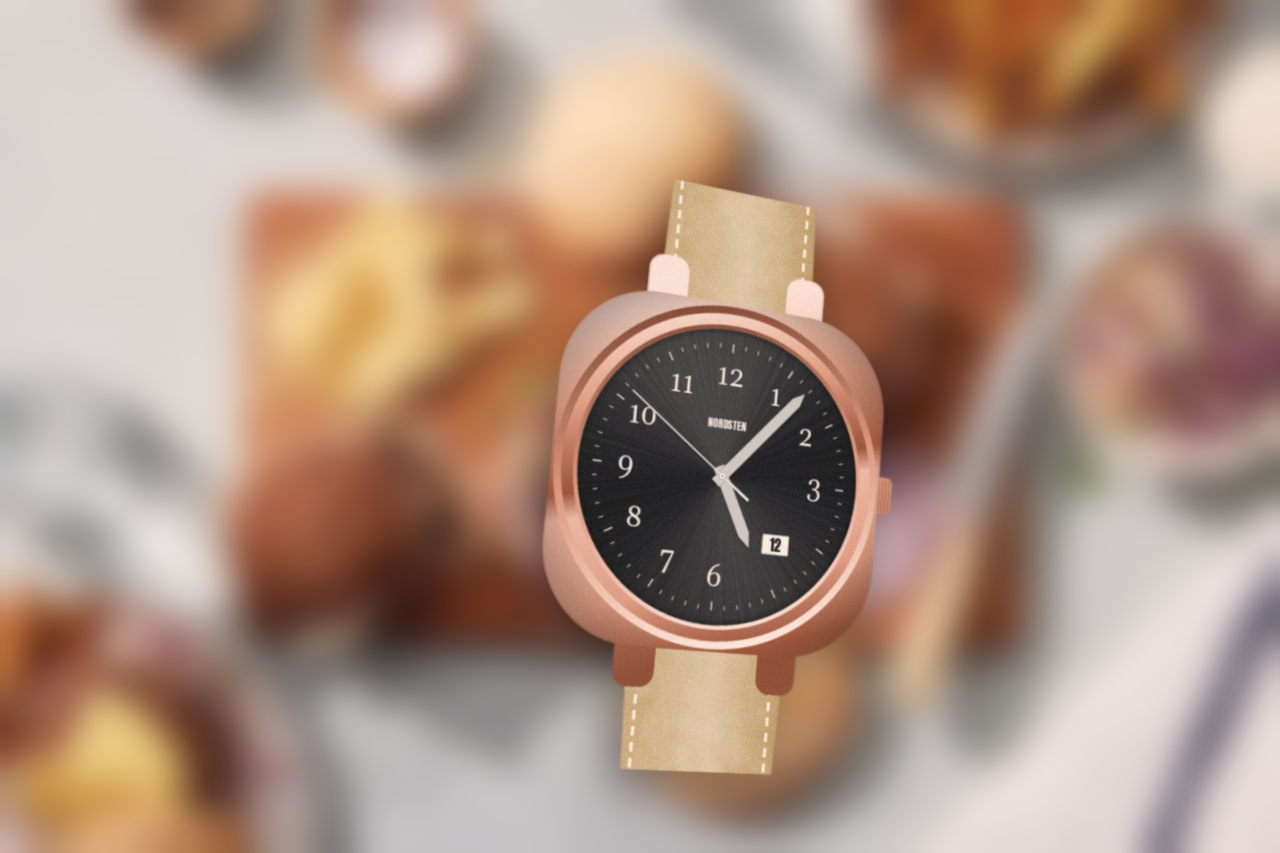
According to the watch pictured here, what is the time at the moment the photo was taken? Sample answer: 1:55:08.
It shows 5:06:51
